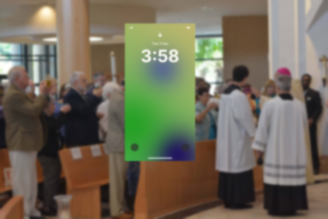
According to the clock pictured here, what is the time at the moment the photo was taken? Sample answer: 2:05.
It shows 3:58
